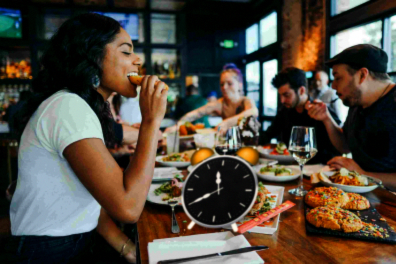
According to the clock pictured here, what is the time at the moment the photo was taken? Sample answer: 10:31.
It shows 11:40
